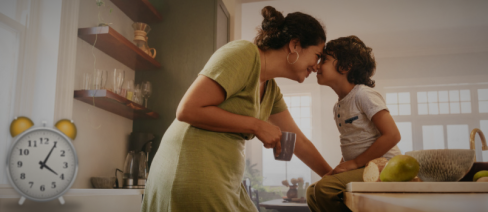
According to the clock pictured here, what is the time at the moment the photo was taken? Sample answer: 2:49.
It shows 4:05
